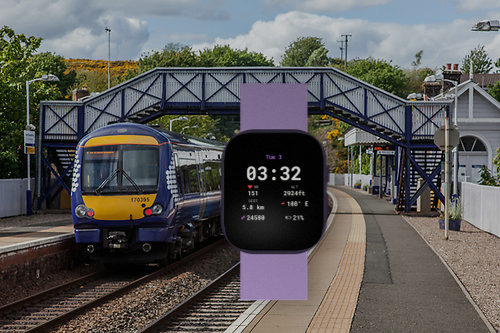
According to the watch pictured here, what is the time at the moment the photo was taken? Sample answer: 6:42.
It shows 3:32
